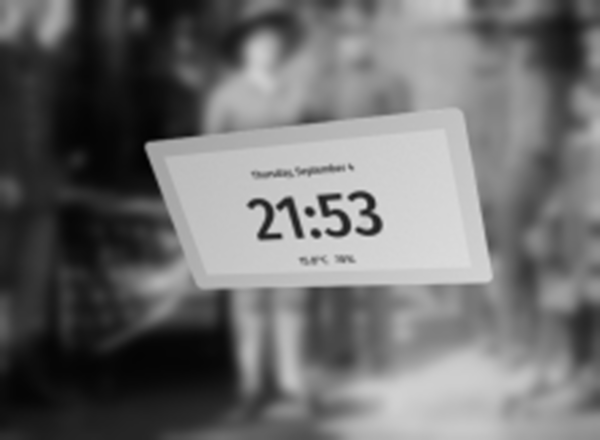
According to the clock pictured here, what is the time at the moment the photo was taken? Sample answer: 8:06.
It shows 21:53
